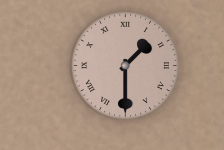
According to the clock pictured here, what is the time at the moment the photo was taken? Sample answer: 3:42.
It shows 1:30
